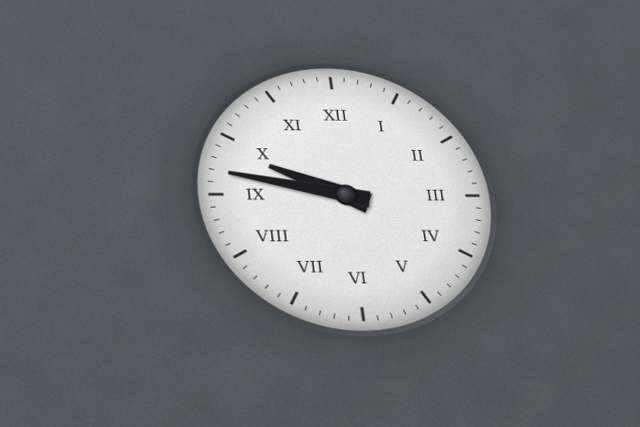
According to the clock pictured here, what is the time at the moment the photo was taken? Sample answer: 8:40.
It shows 9:47
